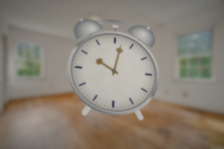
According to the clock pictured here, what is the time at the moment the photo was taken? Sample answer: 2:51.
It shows 10:02
